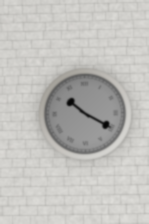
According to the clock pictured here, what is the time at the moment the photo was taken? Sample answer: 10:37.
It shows 10:20
